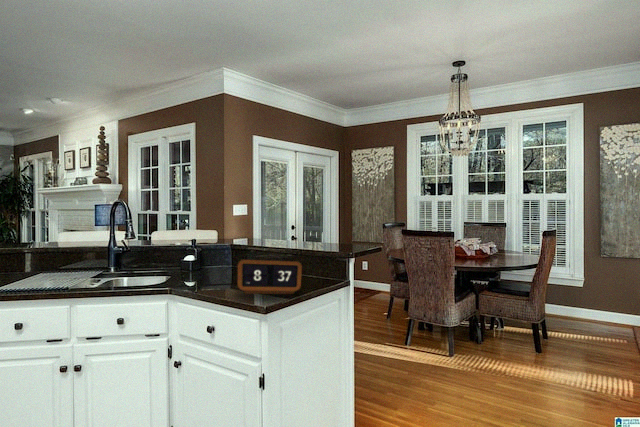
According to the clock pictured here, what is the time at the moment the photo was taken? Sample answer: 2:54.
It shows 8:37
